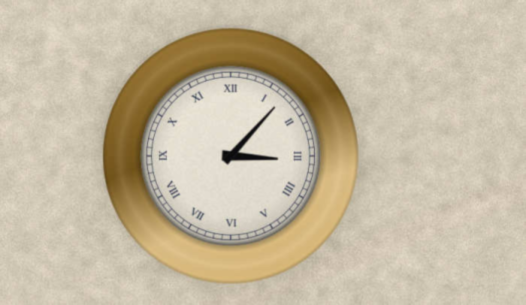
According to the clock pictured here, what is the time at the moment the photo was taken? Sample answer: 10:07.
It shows 3:07
